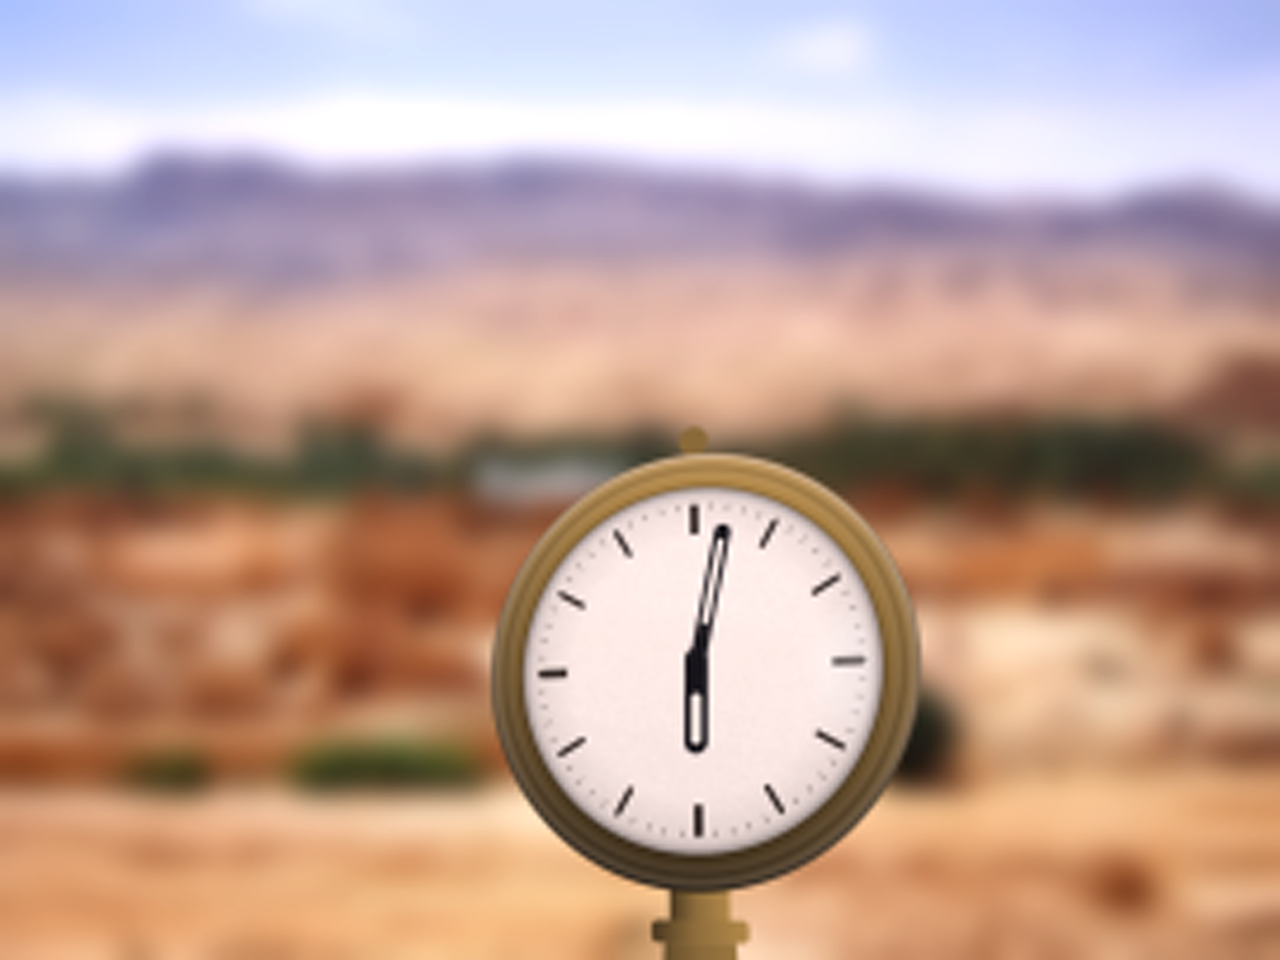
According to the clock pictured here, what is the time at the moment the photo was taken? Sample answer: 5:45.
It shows 6:02
